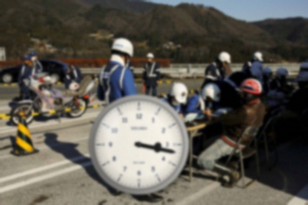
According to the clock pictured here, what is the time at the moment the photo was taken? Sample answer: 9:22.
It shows 3:17
